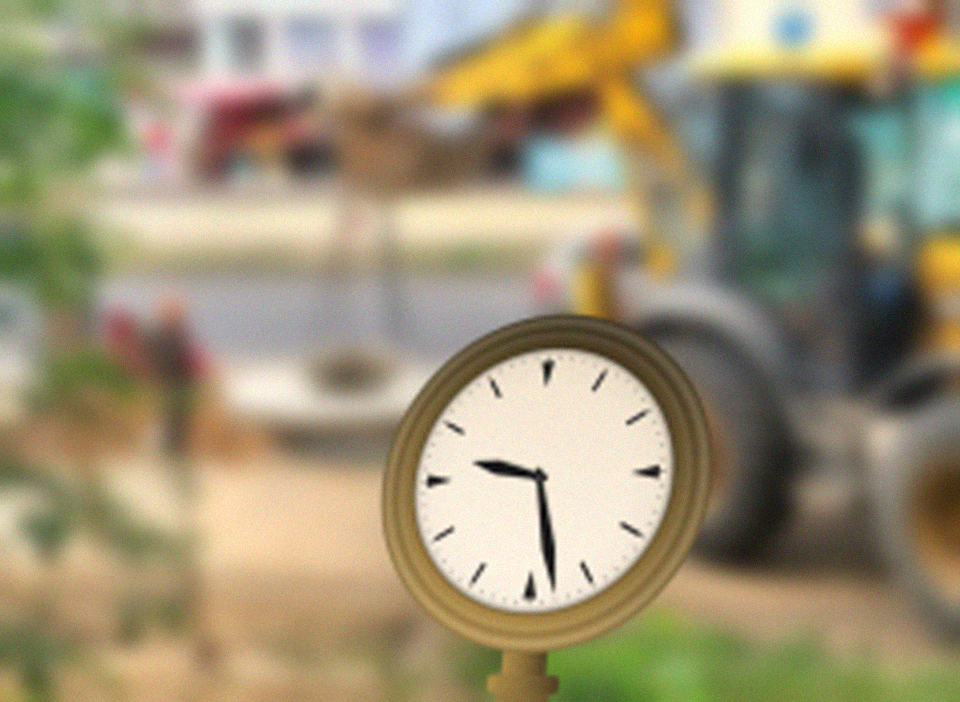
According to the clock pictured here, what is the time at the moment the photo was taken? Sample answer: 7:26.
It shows 9:28
